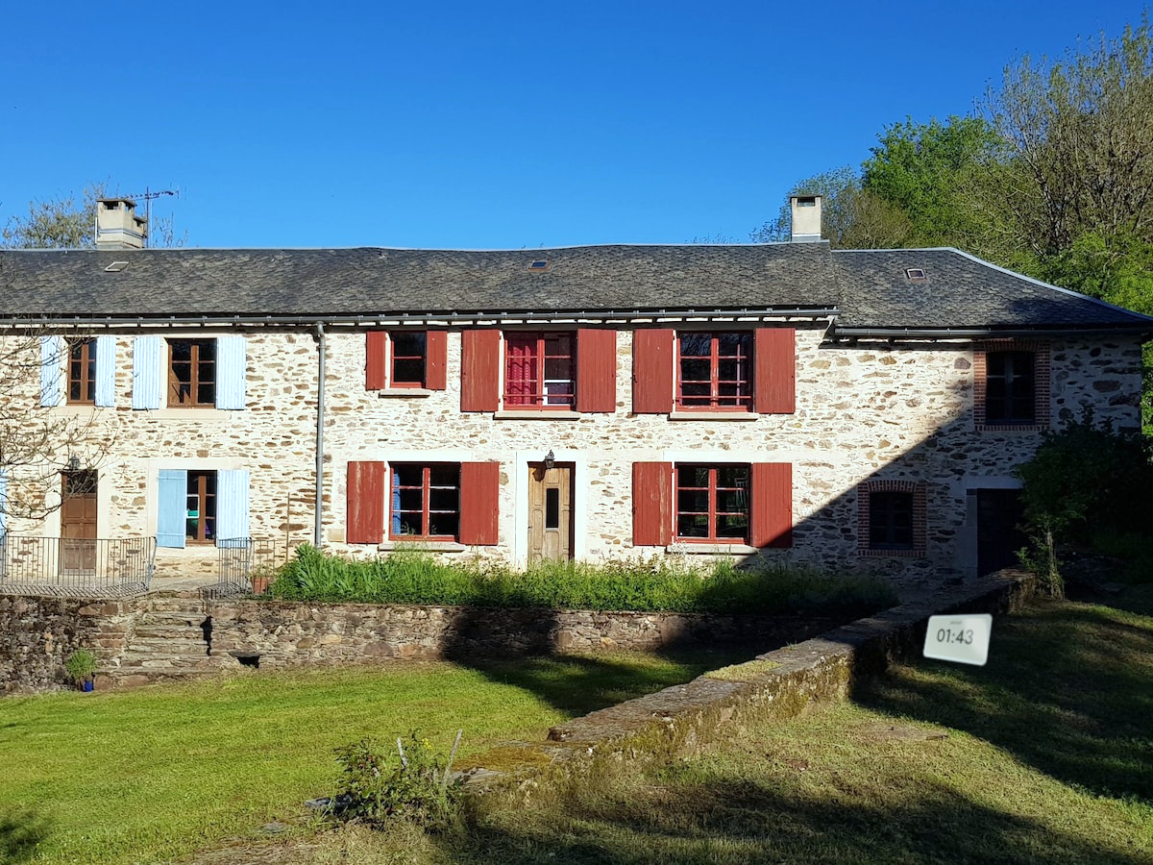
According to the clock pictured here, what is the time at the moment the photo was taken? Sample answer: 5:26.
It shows 1:43
